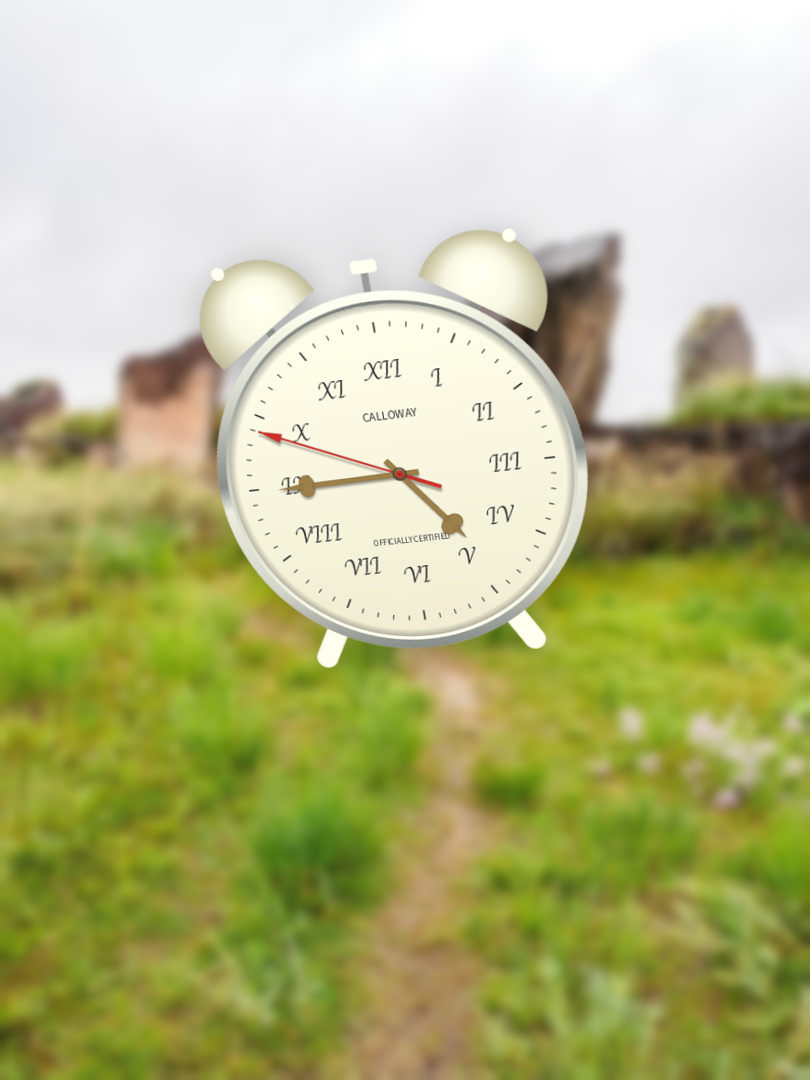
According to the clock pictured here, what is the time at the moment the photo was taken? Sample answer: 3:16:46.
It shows 4:44:49
